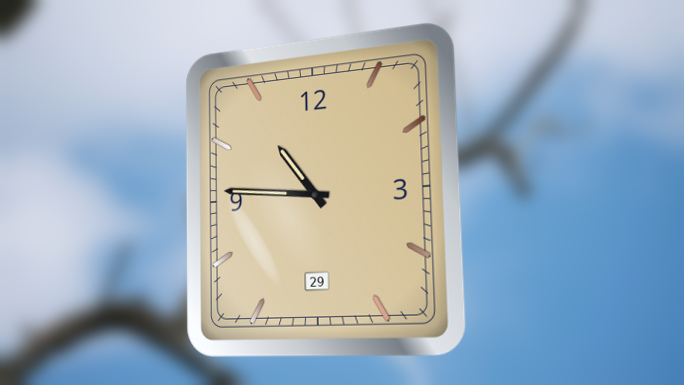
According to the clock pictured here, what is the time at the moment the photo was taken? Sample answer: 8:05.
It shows 10:46
